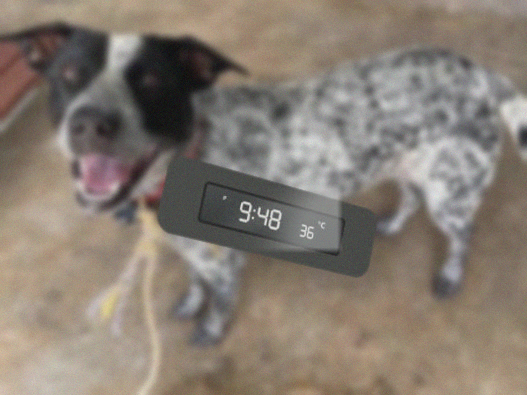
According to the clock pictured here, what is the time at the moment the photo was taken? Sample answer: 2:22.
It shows 9:48
